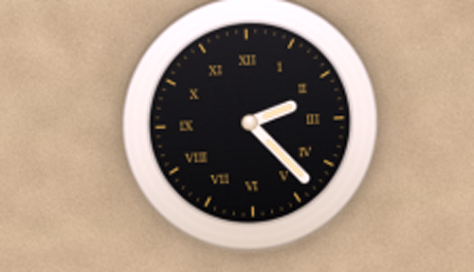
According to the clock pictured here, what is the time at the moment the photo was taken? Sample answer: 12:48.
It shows 2:23
